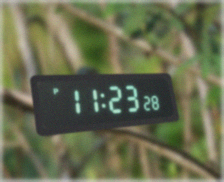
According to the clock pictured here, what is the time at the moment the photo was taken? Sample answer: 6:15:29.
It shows 11:23:28
